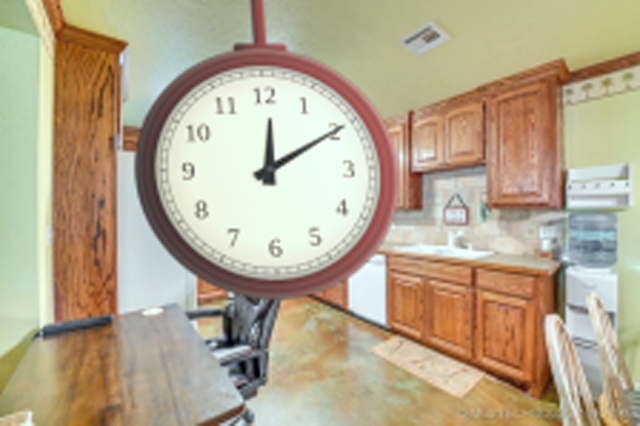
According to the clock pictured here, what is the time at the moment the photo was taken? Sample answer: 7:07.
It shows 12:10
